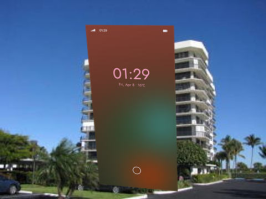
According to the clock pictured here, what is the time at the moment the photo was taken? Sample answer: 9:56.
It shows 1:29
